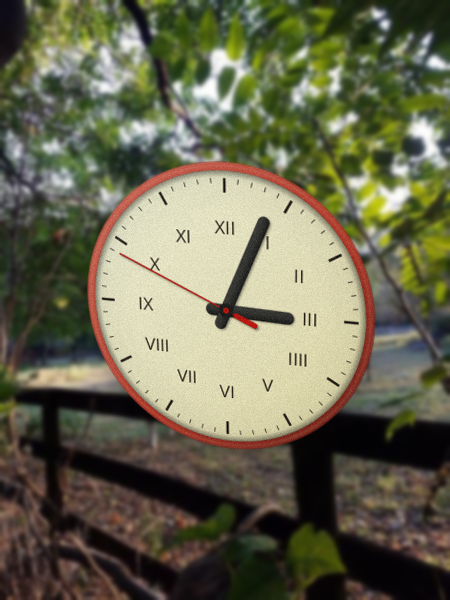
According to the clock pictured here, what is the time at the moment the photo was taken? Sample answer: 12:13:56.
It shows 3:03:49
